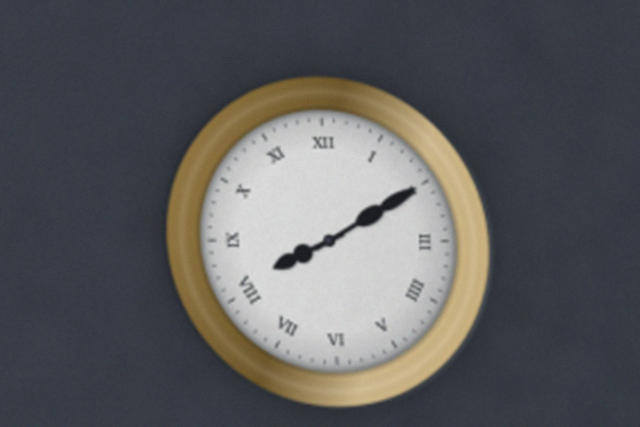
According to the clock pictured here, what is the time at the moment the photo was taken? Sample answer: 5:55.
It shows 8:10
